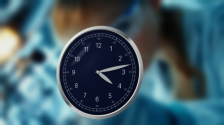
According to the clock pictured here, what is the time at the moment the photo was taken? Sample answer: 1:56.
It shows 4:13
